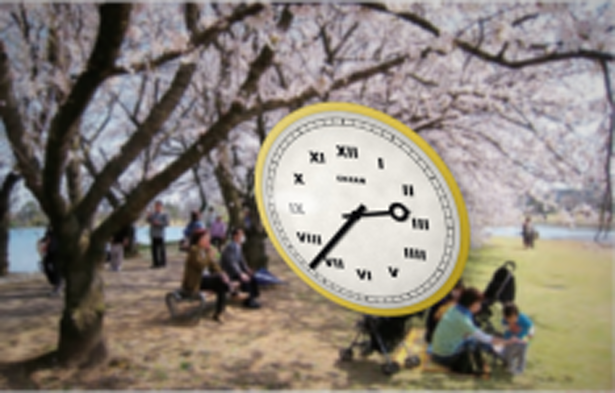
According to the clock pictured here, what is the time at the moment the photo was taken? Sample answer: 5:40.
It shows 2:37
